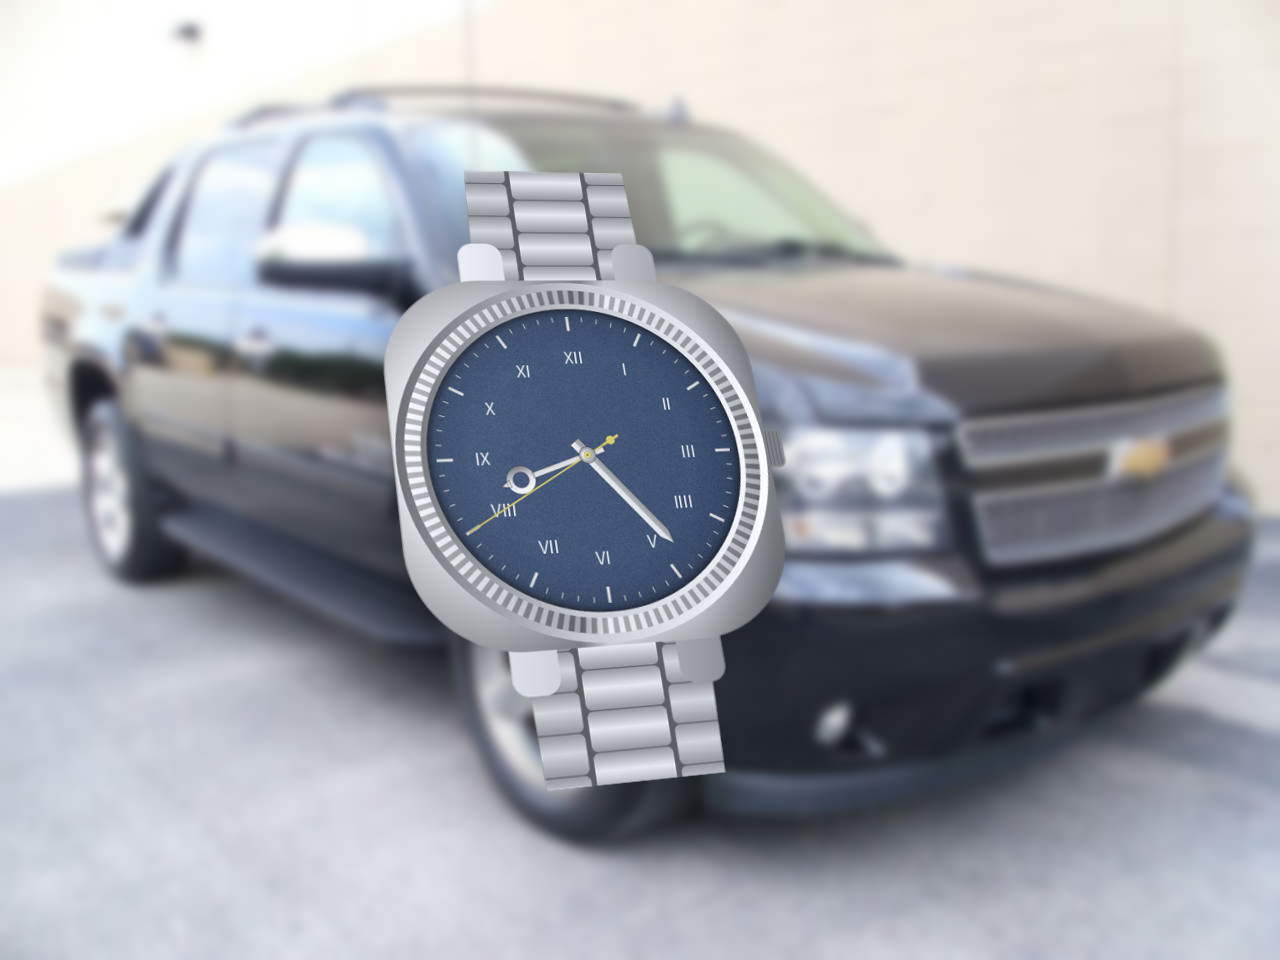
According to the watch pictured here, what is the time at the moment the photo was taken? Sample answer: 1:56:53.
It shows 8:23:40
